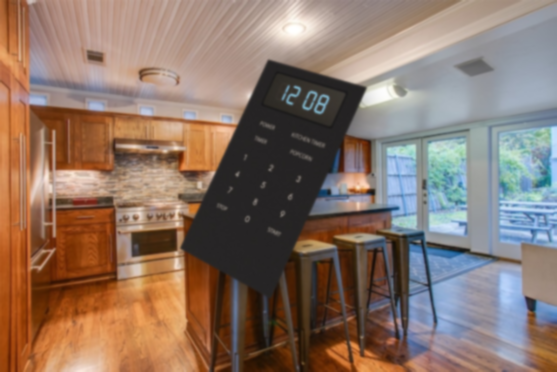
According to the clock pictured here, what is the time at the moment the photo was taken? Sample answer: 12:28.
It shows 12:08
